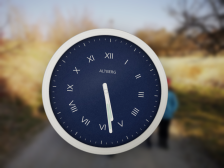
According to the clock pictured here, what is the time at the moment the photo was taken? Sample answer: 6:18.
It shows 5:28
